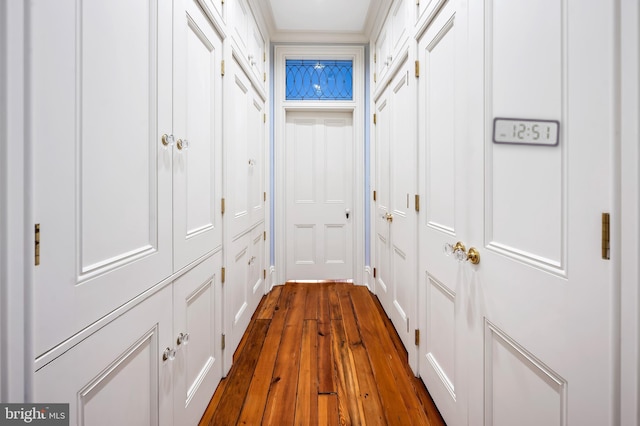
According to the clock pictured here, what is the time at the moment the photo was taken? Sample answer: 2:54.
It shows 12:51
